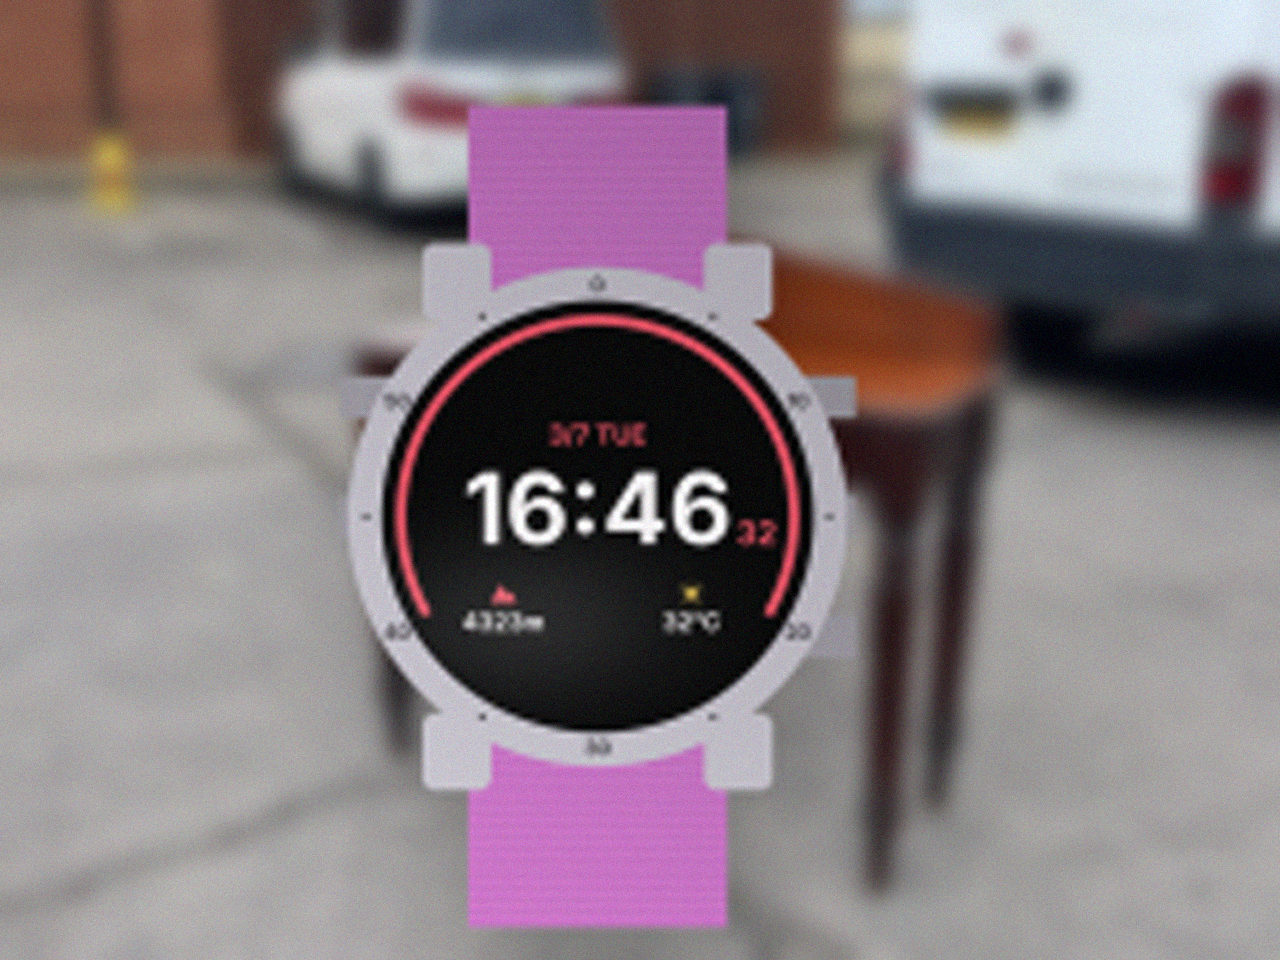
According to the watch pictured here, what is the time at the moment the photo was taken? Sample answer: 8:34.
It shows 16:46
